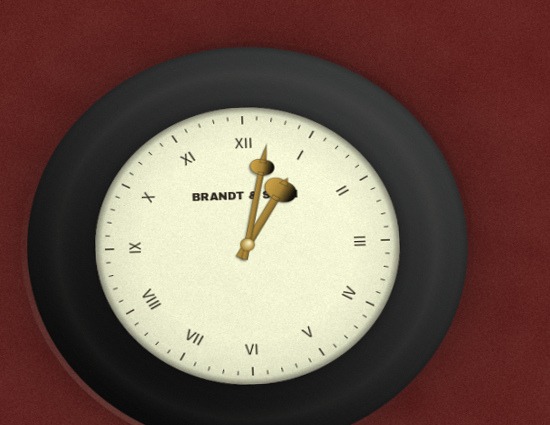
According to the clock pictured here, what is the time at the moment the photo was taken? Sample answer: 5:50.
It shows 1:02
